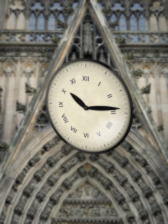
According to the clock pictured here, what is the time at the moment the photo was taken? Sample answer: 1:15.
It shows 10:14
